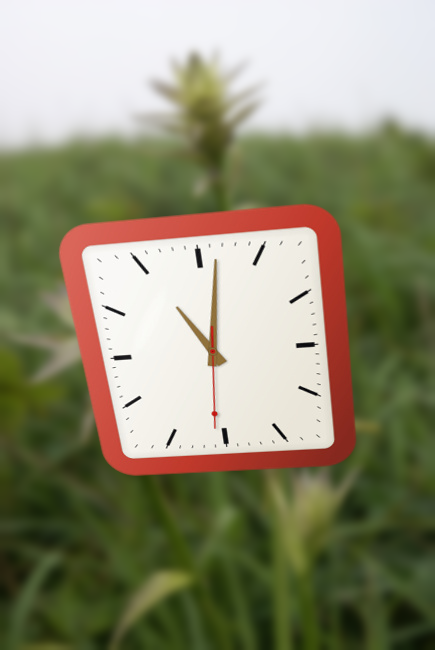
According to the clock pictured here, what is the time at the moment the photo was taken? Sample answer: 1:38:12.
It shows 11:01:31
